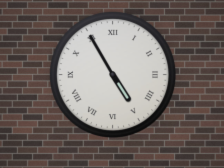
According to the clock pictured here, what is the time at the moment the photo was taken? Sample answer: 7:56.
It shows 4:55
